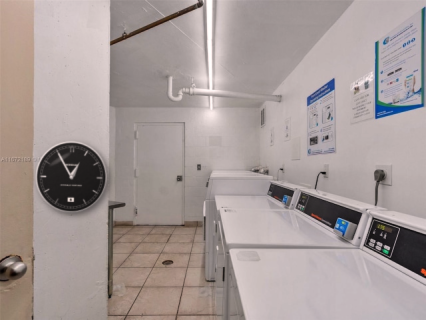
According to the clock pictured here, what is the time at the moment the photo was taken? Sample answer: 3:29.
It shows 12:55
